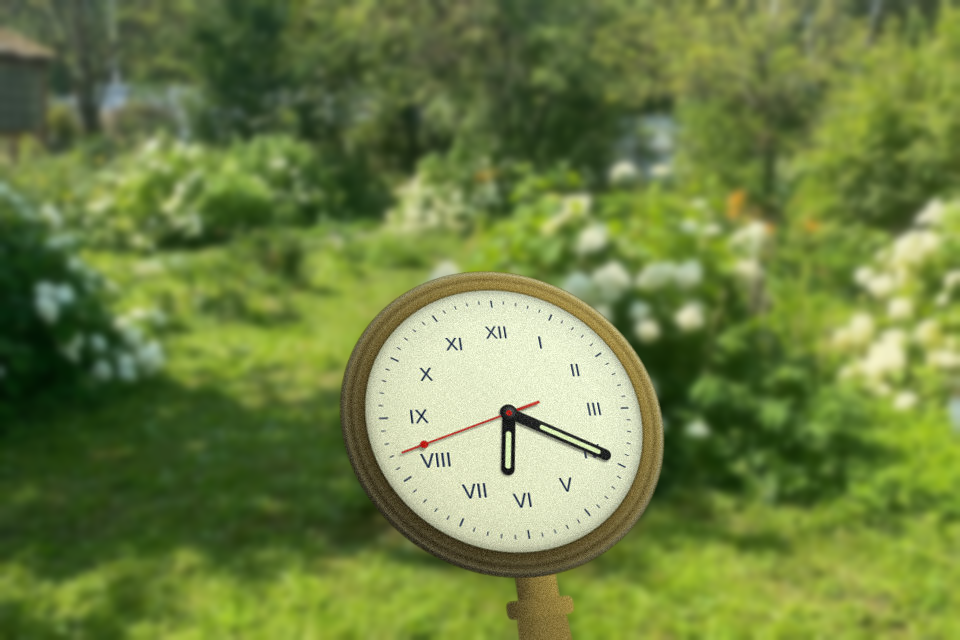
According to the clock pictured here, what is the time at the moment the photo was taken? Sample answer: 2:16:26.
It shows 6:19:42
